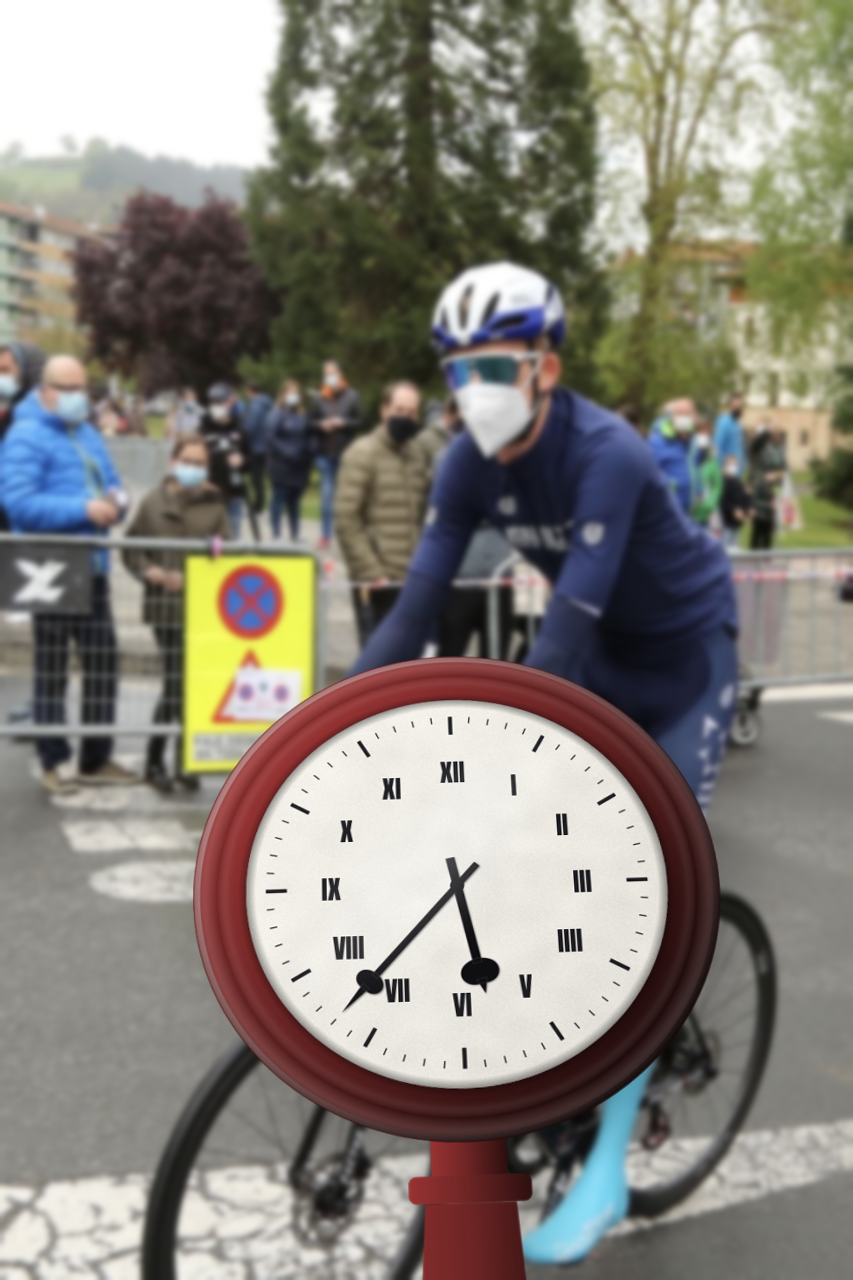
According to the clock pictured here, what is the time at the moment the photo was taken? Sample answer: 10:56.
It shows 5:37
